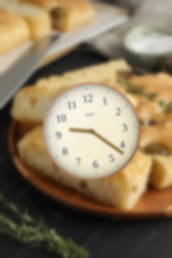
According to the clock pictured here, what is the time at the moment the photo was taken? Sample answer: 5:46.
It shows 9:22
